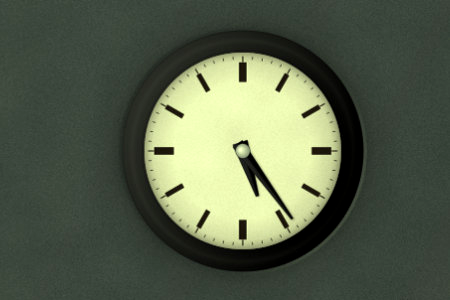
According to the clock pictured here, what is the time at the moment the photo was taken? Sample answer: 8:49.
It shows 5:24
